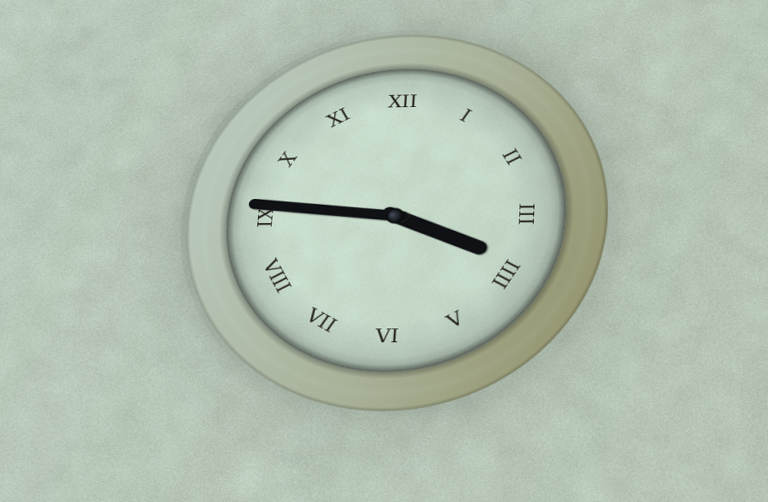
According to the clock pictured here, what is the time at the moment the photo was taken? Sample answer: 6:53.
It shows 3:46
